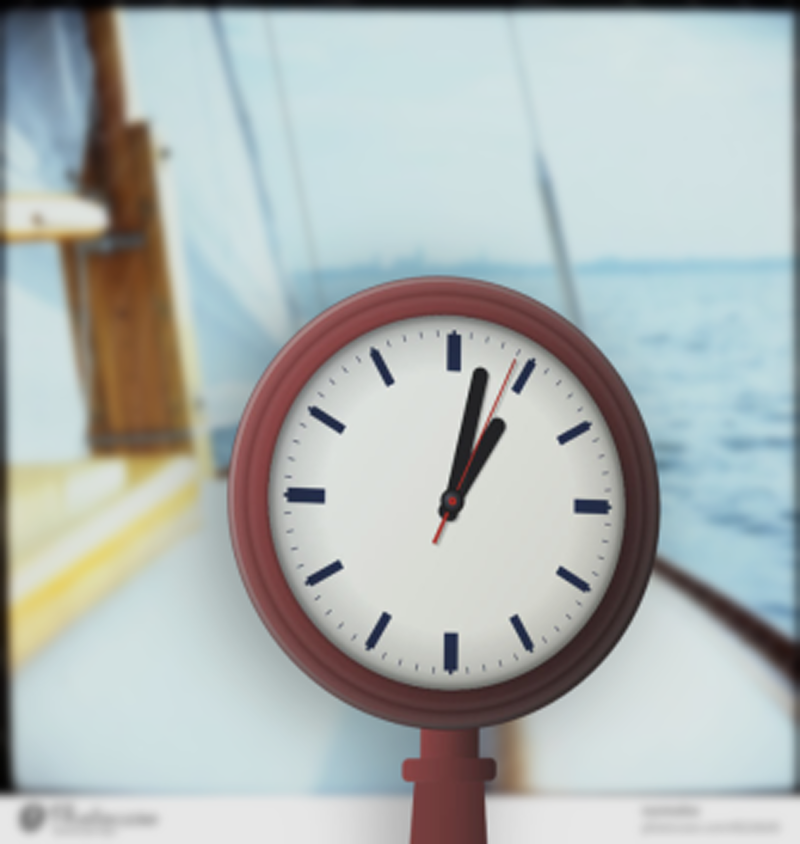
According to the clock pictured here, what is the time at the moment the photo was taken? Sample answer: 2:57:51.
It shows 1:02:04
